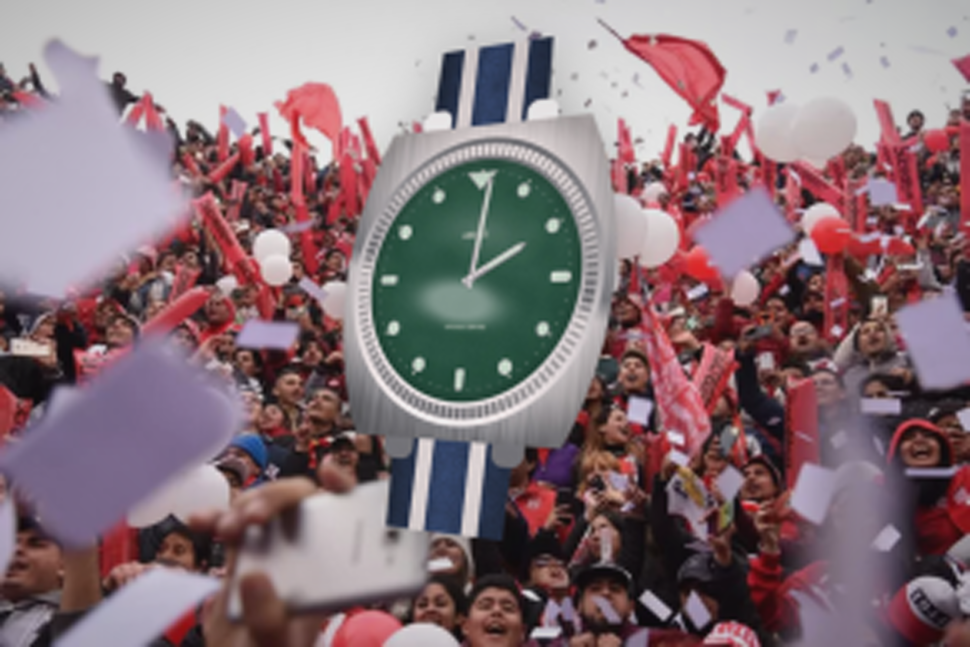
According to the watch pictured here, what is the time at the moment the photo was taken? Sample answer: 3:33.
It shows 2:01
